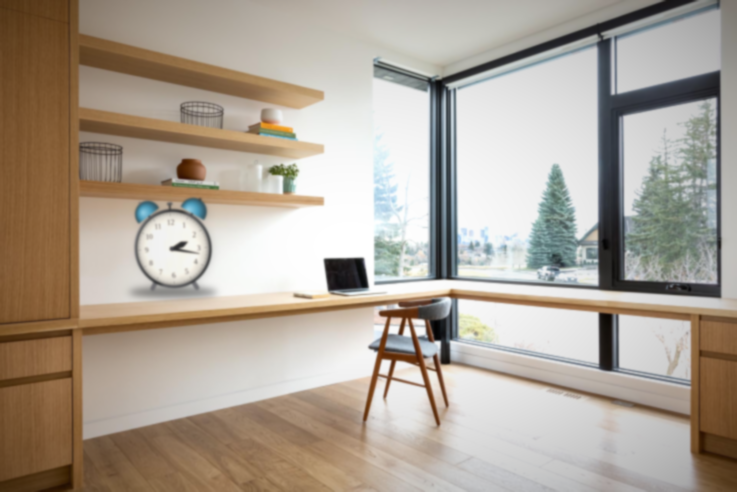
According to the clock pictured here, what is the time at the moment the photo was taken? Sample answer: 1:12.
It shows 2:17
